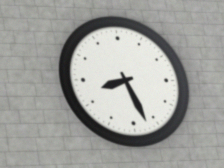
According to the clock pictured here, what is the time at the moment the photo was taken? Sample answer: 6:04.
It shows 8:27
